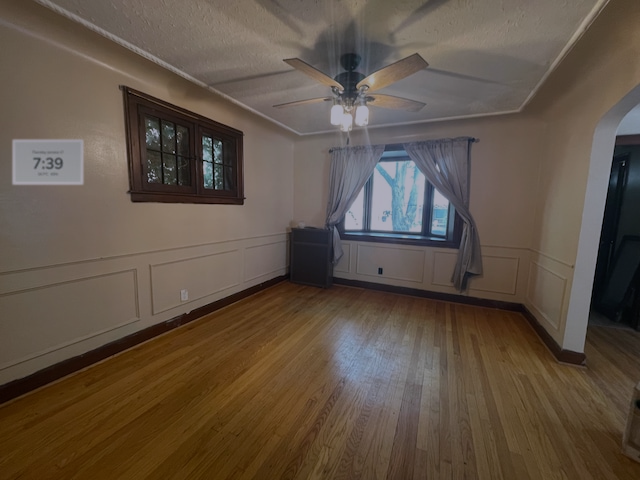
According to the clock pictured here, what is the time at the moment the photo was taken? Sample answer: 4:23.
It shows 7:39
